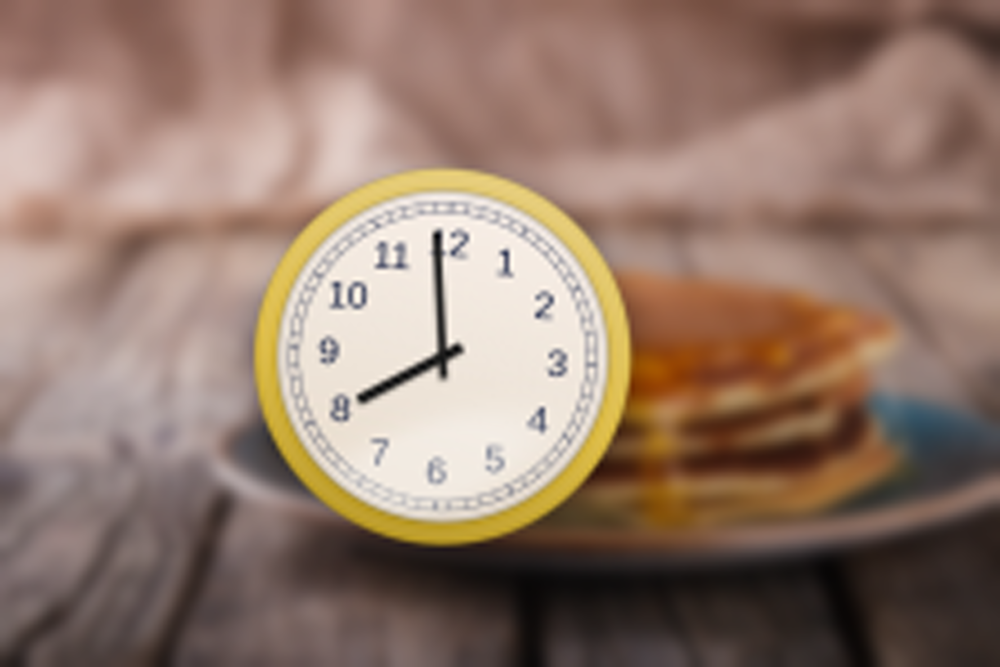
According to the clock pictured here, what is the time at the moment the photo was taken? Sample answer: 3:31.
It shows 7:59
